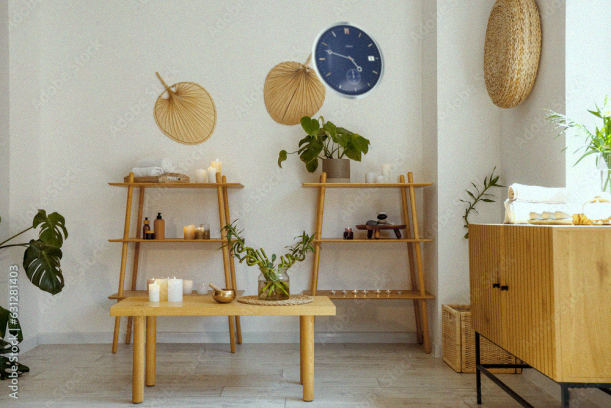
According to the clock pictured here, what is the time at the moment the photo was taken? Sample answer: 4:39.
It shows 4:48
